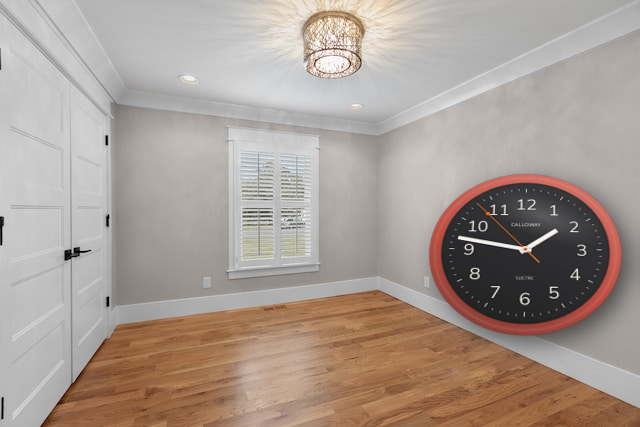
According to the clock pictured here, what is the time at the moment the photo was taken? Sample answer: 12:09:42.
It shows 1:46:53
